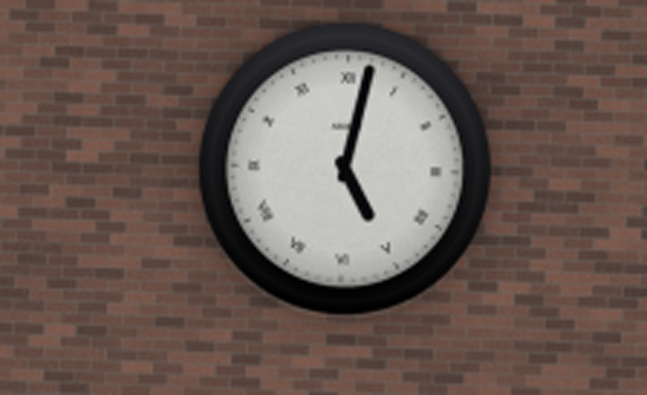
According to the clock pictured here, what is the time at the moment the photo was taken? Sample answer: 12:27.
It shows 5:02
